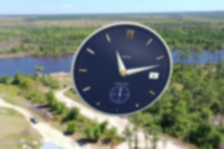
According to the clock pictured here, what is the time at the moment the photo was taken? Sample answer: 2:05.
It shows 11:12
